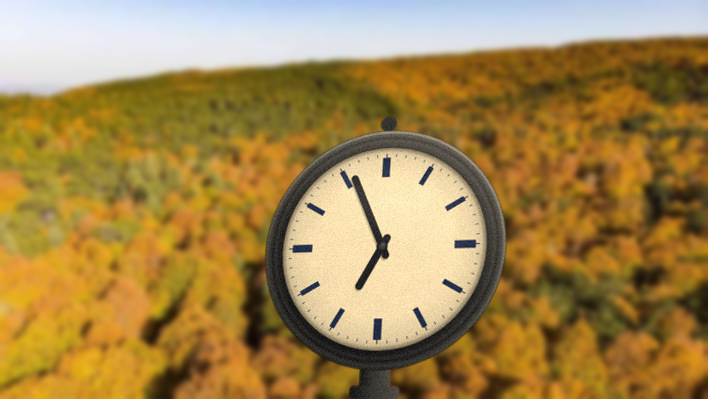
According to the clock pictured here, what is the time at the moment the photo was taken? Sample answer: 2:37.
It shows 6:56
